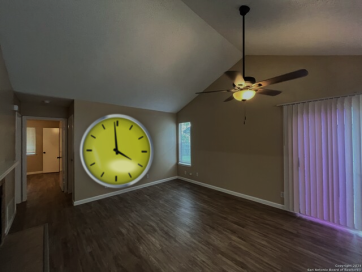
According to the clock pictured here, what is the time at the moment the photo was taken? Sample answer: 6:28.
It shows 3:59
